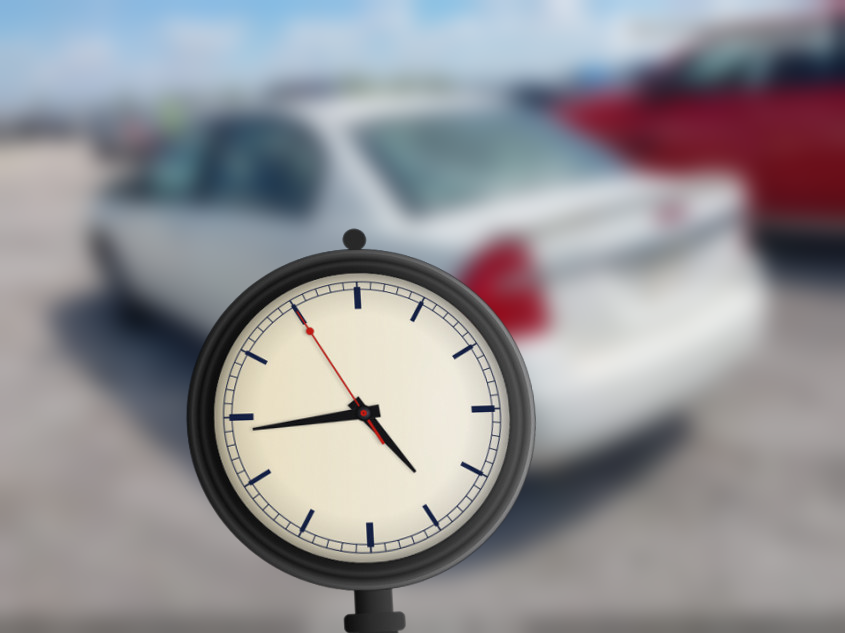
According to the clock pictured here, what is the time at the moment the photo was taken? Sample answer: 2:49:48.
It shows 4:43:55
